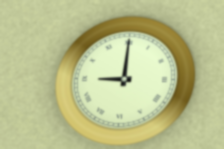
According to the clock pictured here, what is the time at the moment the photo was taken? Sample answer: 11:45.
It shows 9:00
